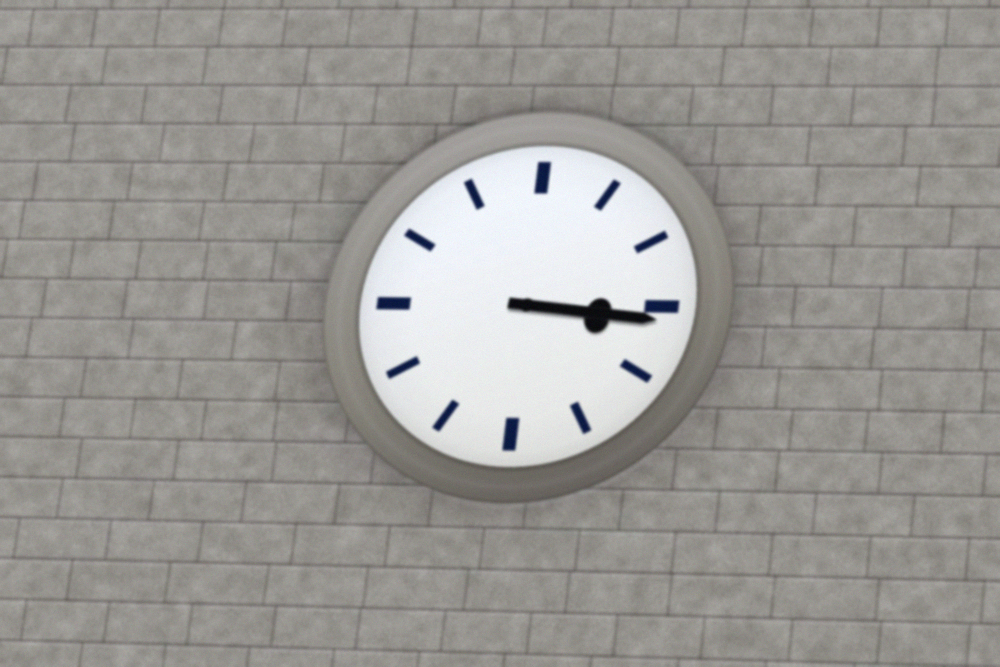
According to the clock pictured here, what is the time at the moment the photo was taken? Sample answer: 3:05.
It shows 3:16
